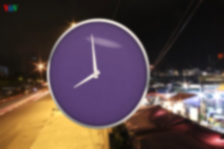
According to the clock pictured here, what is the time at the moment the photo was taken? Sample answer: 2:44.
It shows 7:59
